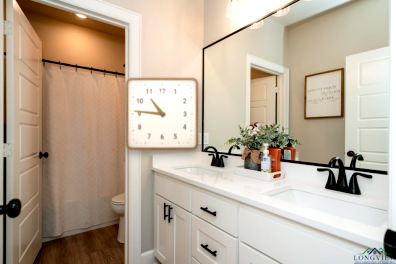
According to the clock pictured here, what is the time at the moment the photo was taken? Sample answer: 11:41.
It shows 10:46
